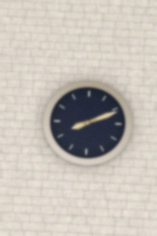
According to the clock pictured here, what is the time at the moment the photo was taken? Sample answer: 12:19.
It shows 8:11
